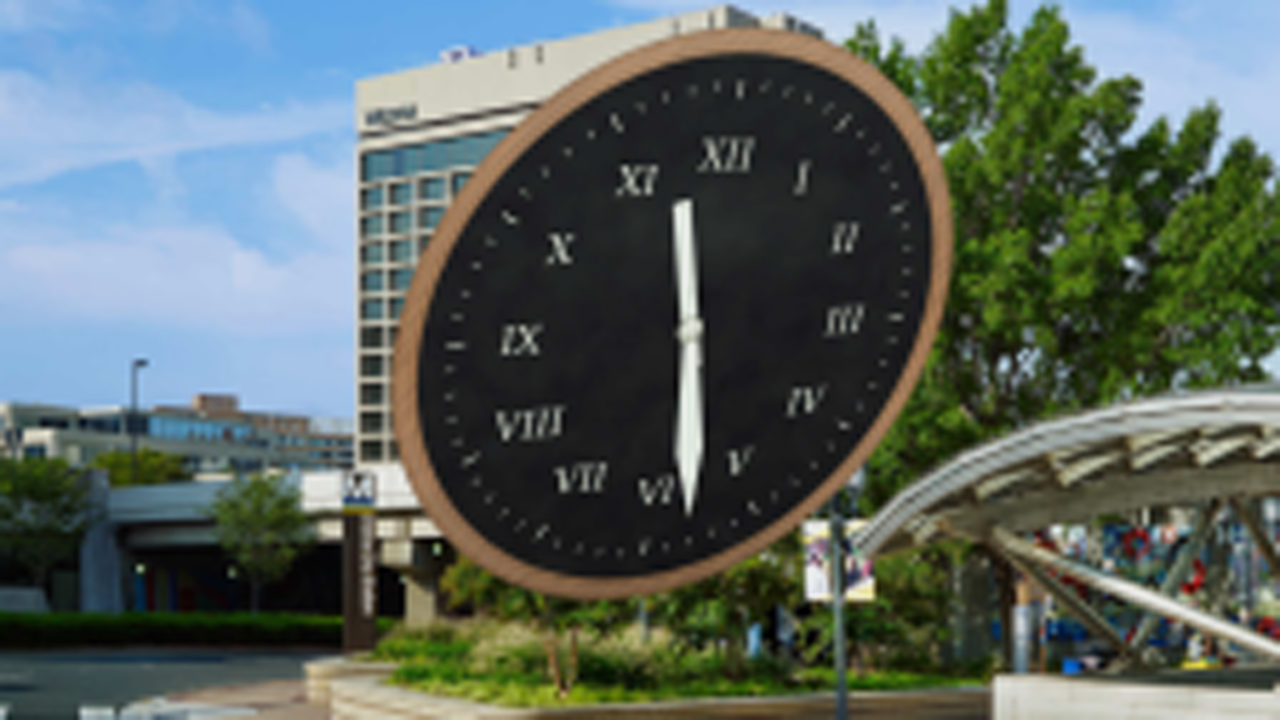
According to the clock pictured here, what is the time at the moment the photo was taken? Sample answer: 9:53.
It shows 11:28
